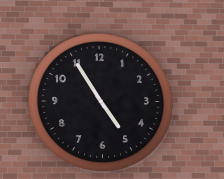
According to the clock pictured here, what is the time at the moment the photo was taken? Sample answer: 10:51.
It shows 4:55
